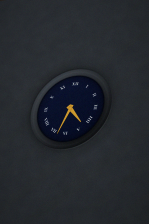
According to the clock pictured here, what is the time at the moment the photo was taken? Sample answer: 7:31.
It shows 4:33
